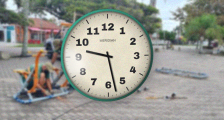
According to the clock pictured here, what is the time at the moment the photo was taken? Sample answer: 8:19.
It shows 9:28
